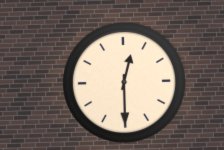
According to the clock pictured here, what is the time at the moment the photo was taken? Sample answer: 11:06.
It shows 12:30
